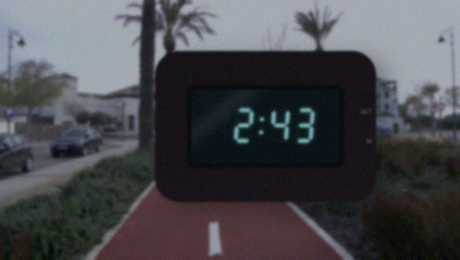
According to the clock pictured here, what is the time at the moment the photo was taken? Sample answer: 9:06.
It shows 2:43
